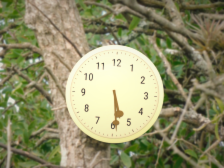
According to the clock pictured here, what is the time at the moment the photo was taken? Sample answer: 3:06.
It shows 5:29
